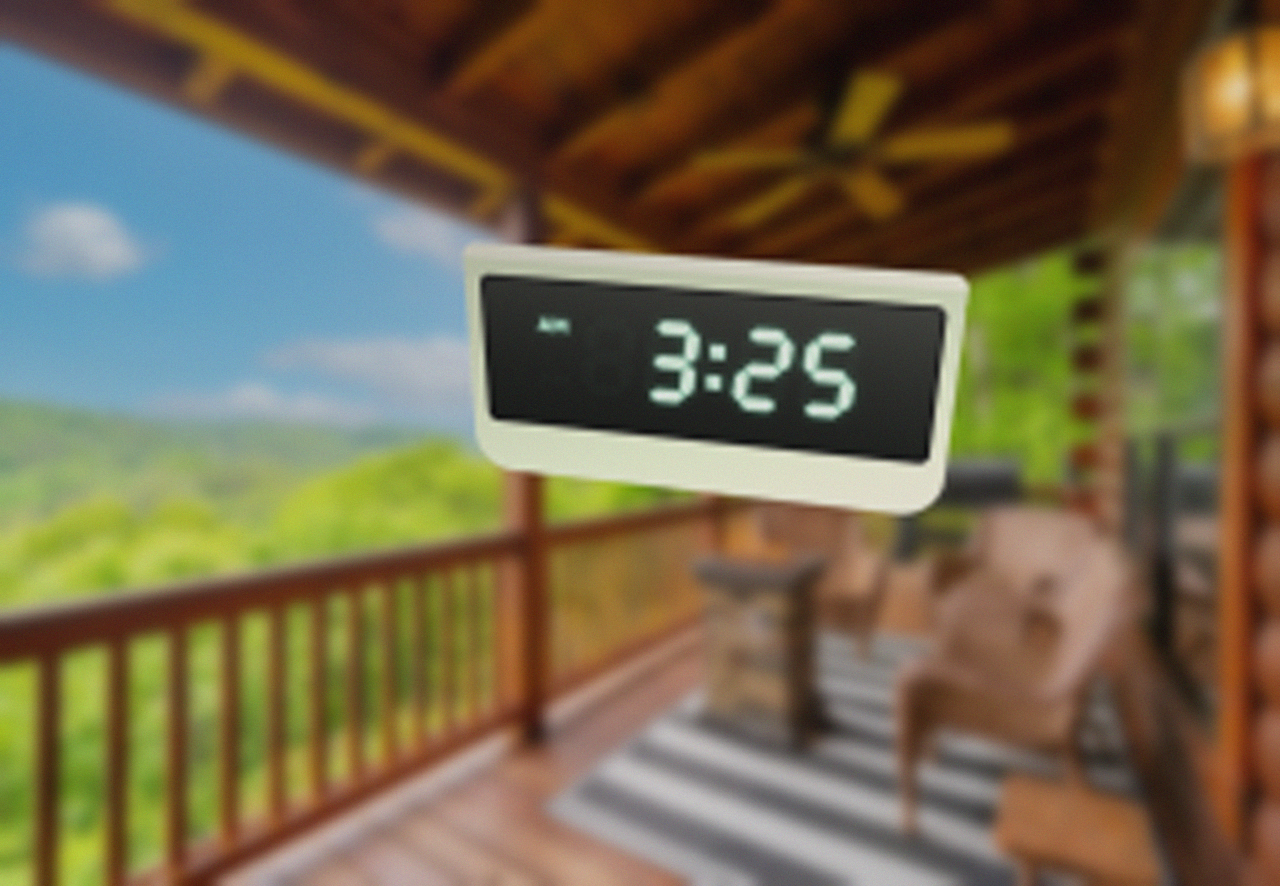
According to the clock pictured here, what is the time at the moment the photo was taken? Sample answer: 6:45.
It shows 3:25
